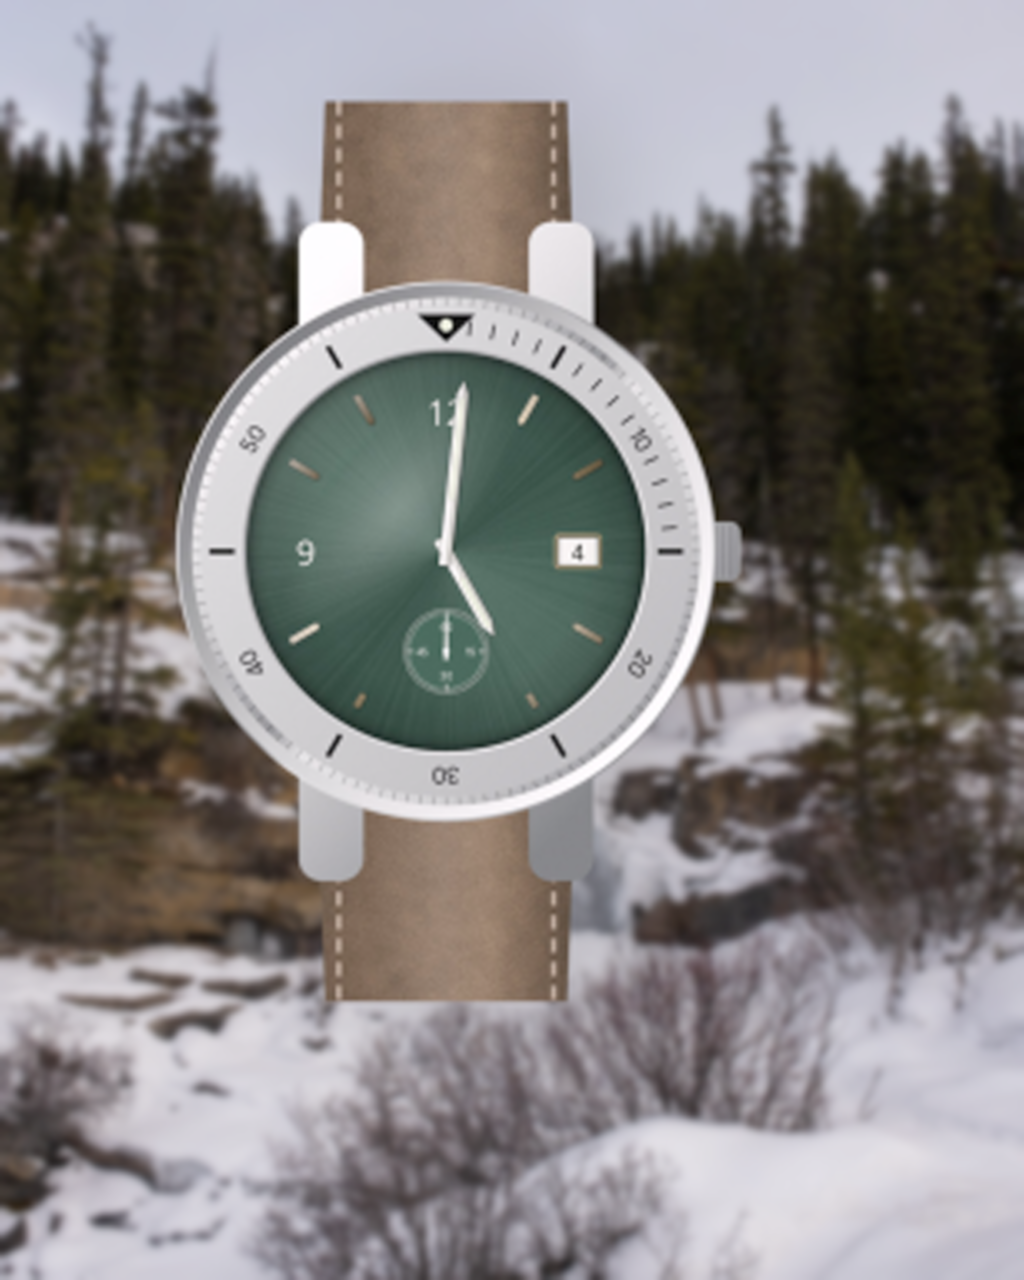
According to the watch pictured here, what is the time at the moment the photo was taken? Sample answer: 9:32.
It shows 5:01
